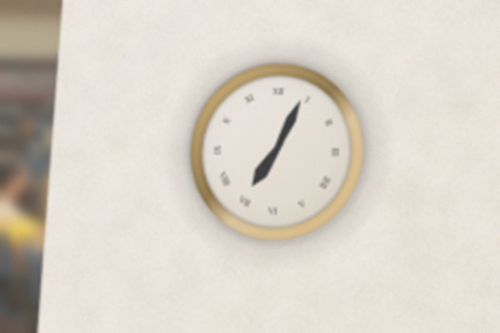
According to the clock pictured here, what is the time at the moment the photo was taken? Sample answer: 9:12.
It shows 7:04
